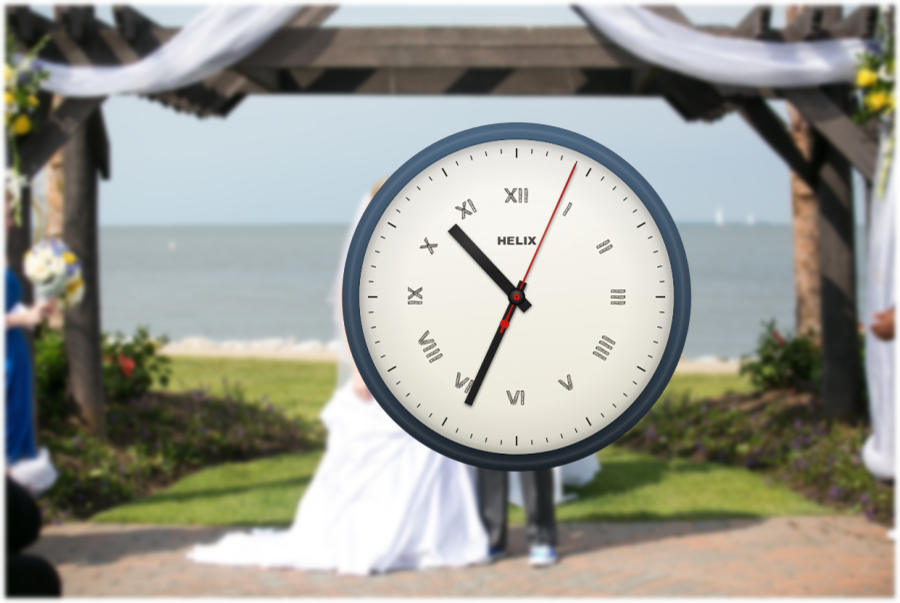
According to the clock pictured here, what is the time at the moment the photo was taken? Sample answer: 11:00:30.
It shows 10:34:04
